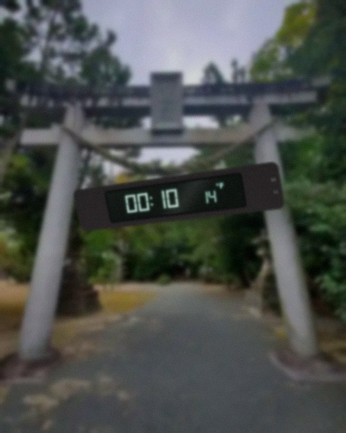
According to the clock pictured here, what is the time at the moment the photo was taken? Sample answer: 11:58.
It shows 0:10
